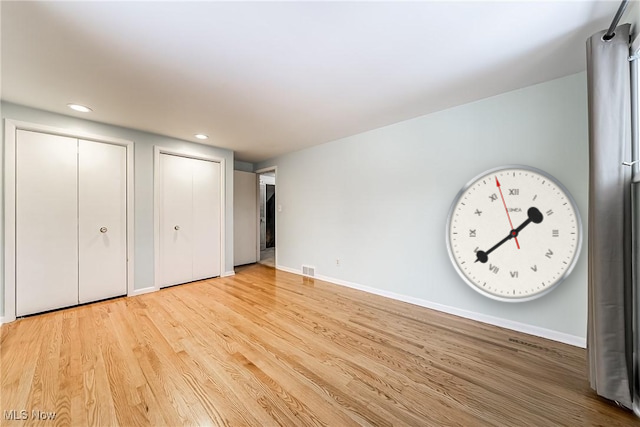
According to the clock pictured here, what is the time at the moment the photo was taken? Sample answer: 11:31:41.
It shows 1:38:57
